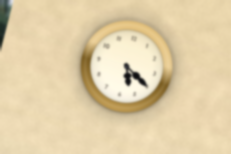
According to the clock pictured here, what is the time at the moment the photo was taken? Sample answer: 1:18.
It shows 5:20
